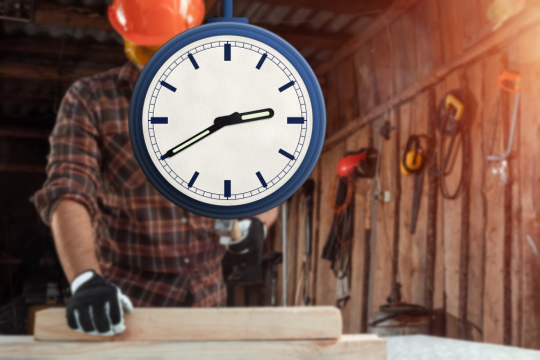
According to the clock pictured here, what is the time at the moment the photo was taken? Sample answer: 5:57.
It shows 2:40
